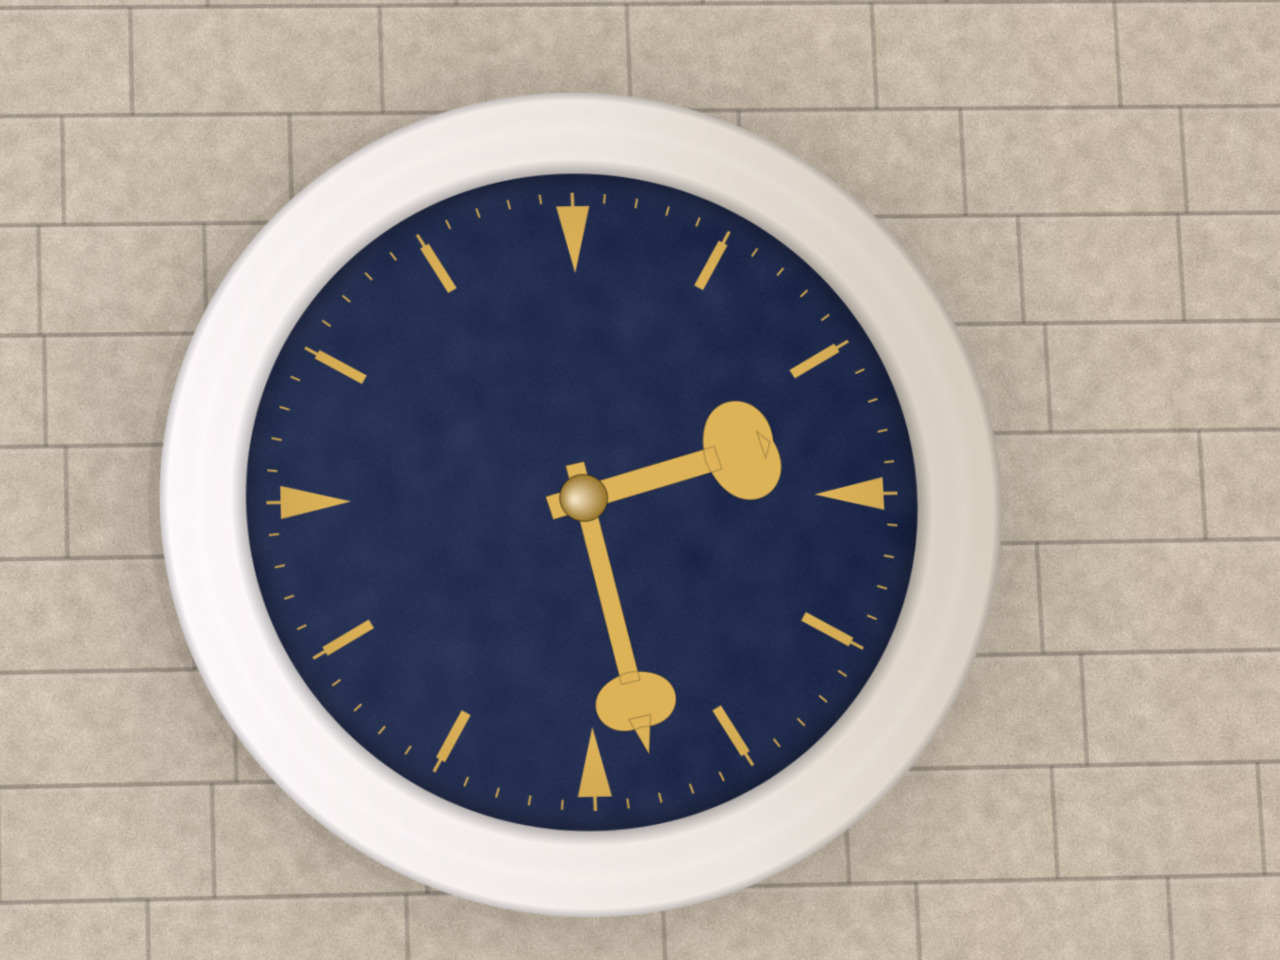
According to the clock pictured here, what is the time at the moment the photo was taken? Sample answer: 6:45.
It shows 2:28
